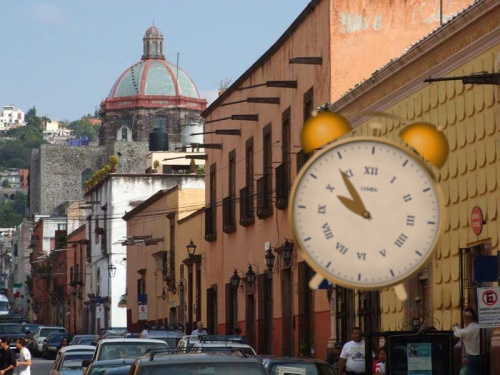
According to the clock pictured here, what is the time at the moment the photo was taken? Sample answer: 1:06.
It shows 9:54
